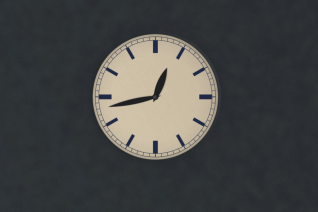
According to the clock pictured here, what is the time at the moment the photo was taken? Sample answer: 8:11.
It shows 12:43
